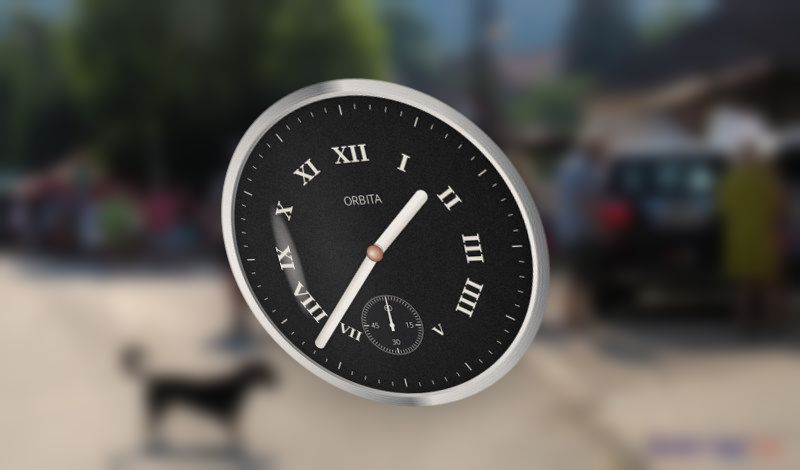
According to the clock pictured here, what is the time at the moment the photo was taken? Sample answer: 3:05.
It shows 1:37
